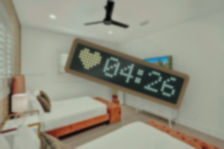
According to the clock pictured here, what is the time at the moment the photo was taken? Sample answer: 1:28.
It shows 4:26
